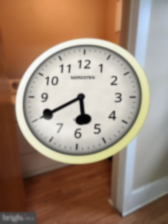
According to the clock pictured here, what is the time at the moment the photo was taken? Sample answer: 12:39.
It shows 5:40
